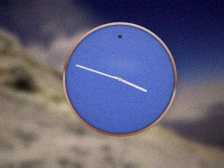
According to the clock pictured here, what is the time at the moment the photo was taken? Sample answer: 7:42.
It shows 3:48
